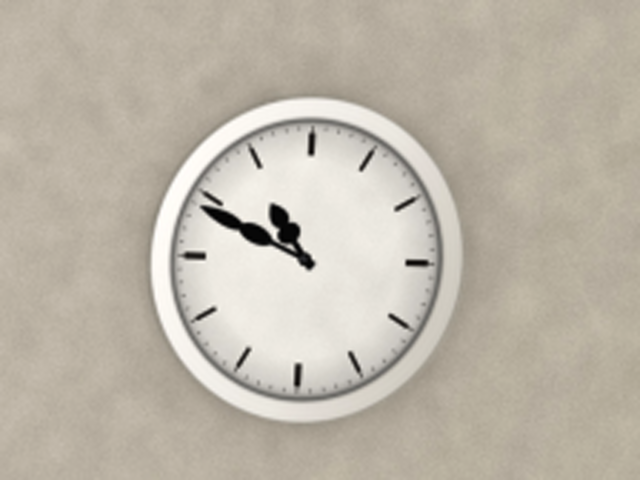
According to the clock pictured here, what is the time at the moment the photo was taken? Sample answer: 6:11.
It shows 10:49
